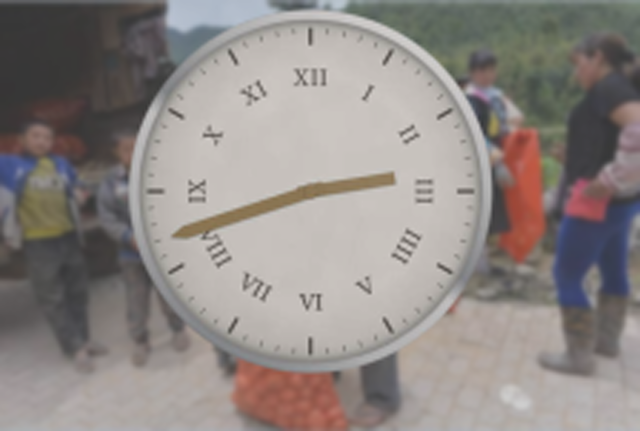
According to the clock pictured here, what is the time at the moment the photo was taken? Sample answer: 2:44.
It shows 2:42
